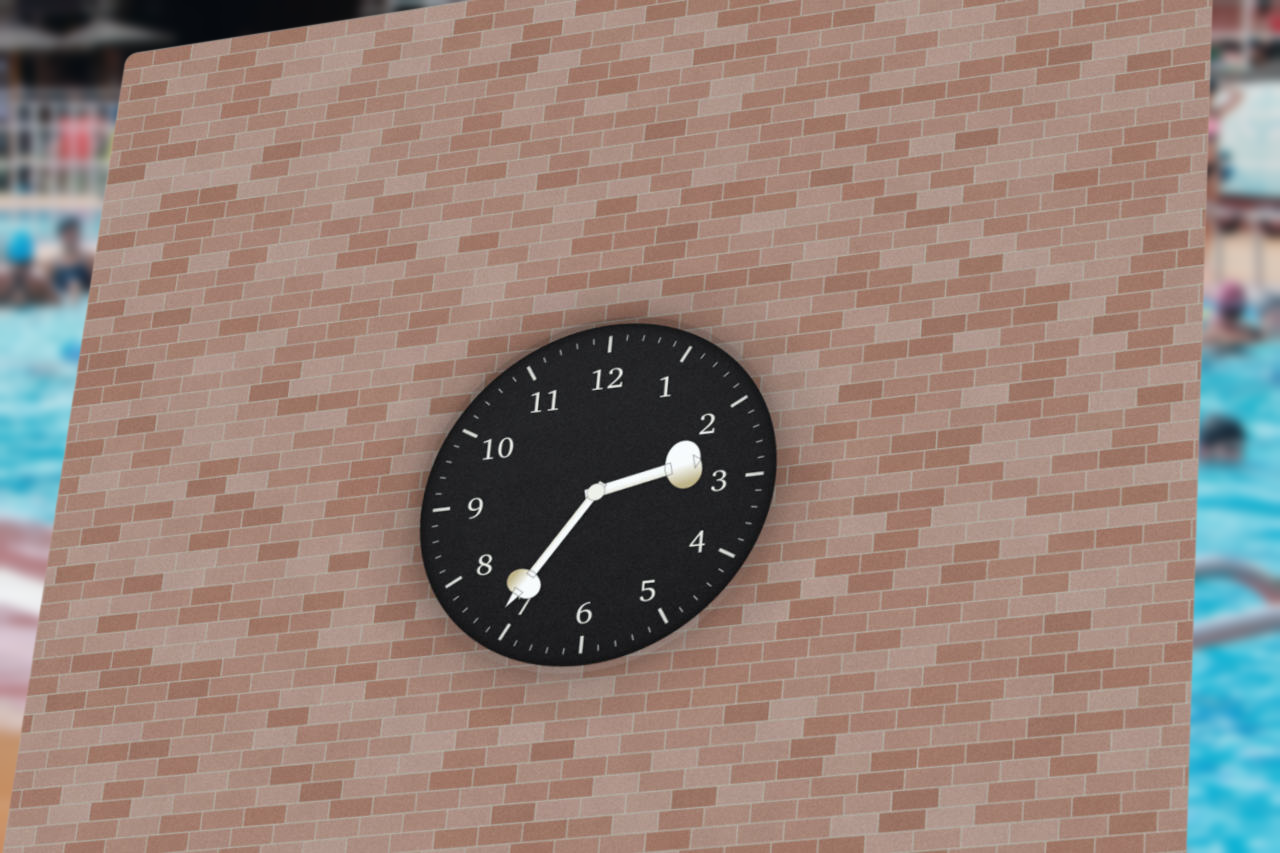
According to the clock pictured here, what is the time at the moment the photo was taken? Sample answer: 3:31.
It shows 2:36
